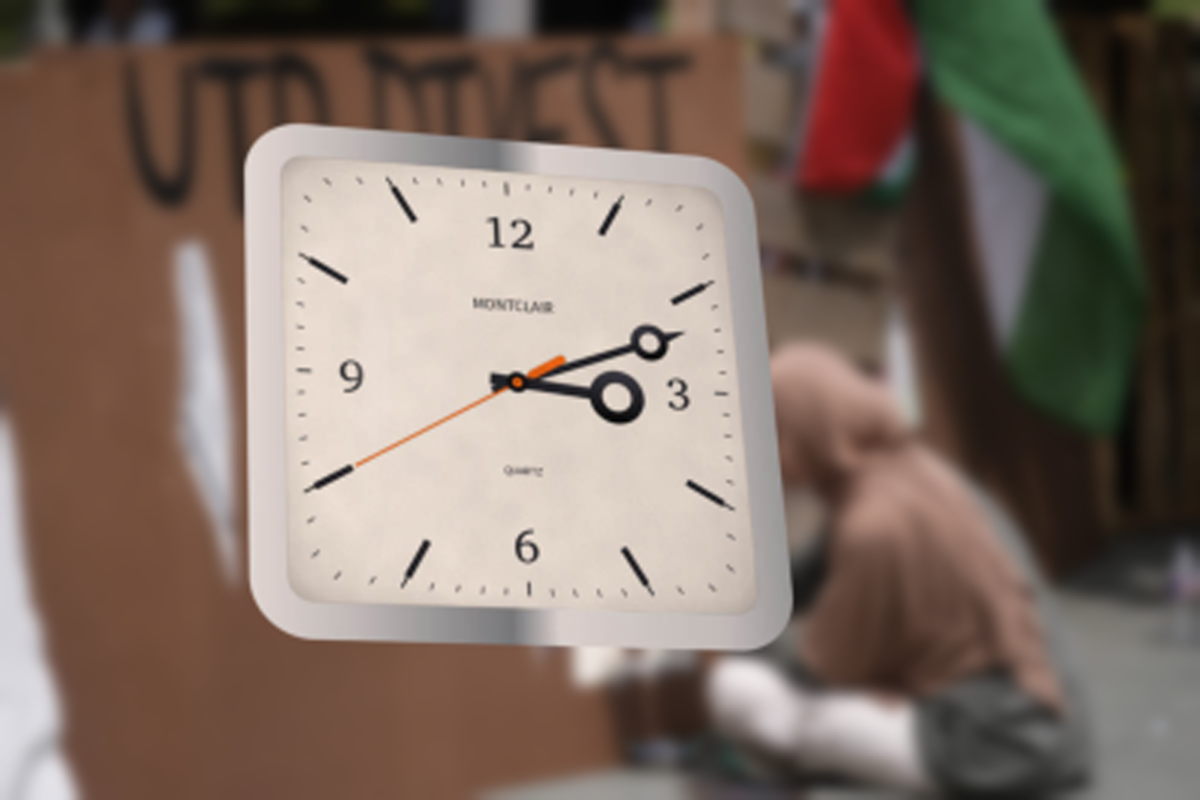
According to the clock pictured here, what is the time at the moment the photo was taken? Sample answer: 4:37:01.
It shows 3:11:40
